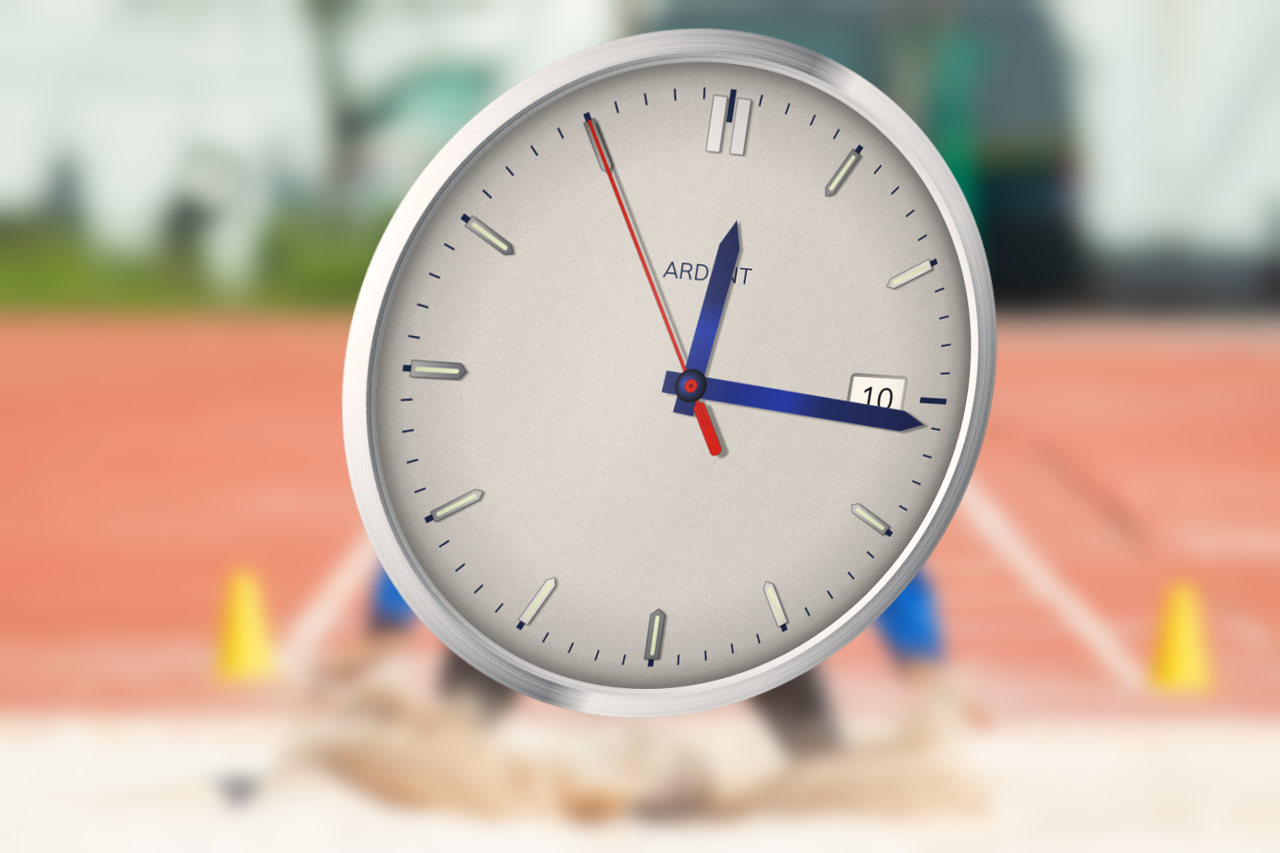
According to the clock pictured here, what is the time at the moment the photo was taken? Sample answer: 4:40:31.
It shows 12:15:55
